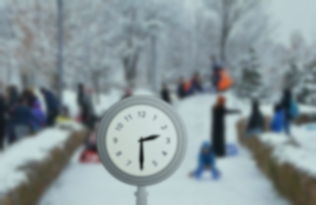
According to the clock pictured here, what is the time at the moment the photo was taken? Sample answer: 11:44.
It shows 2:30
